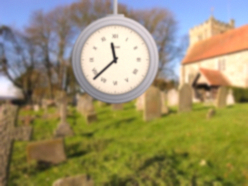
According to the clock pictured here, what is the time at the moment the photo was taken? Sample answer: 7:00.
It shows 11:38
